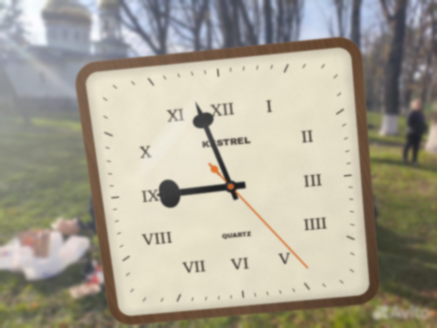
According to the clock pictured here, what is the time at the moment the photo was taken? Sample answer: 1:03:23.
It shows 8:57:24
